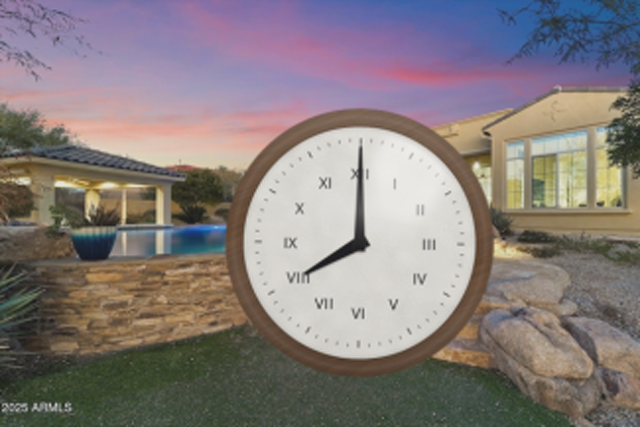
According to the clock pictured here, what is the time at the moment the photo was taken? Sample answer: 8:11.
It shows 8:00
